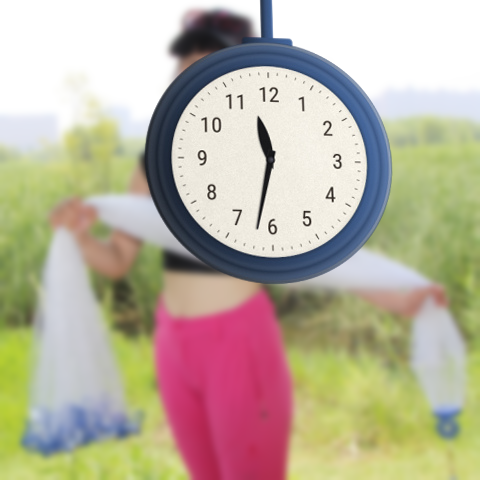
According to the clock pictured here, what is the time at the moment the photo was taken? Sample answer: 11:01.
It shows 11:32
